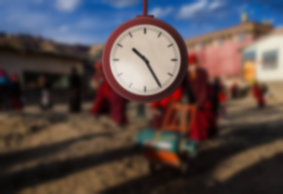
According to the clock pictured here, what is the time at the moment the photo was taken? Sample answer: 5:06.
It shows 10:25
